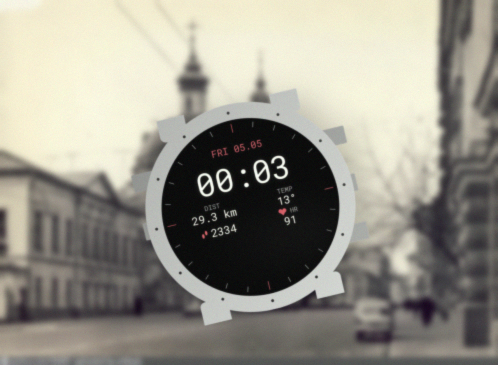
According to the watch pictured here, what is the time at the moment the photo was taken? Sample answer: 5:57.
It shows 0:03
